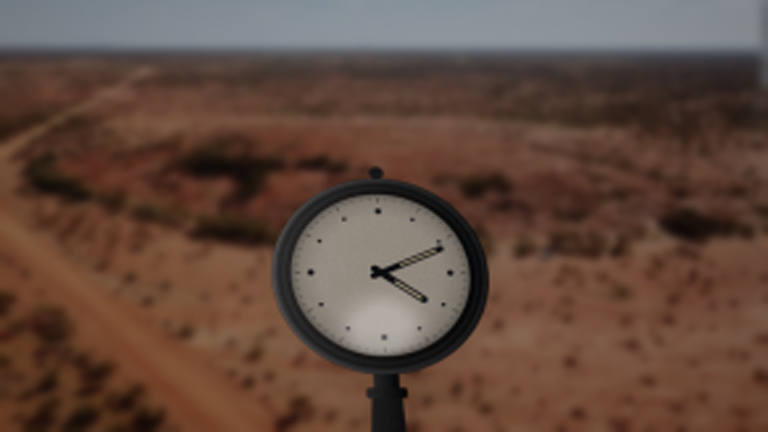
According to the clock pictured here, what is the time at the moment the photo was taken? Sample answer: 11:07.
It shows 4:11
